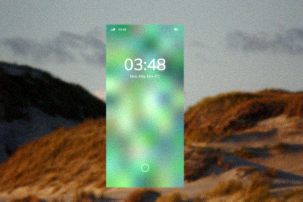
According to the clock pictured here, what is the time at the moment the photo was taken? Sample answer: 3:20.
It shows 3:48
